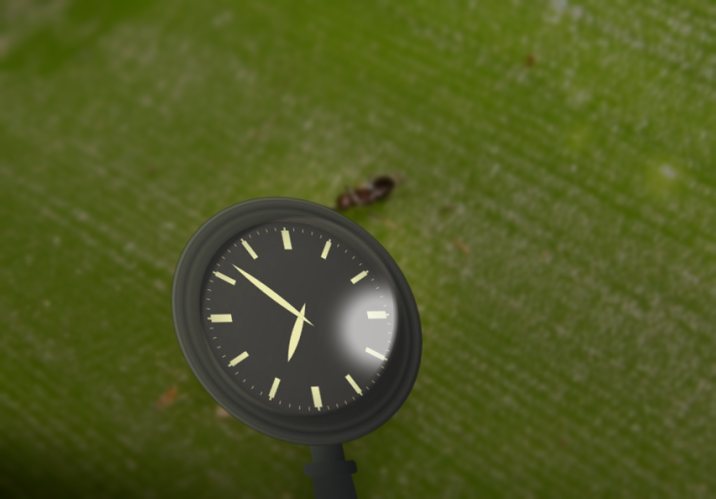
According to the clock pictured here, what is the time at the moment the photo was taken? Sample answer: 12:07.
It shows 6:52
